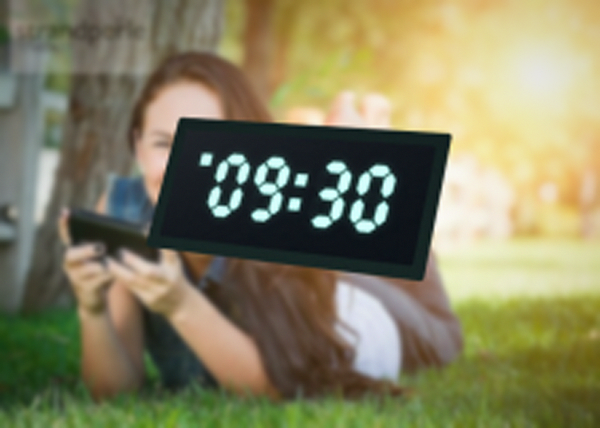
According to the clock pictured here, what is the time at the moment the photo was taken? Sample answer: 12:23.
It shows 9:30
